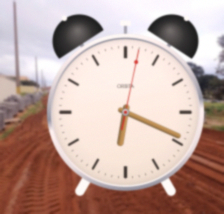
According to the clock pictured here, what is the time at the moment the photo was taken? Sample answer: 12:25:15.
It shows 6:19:02
